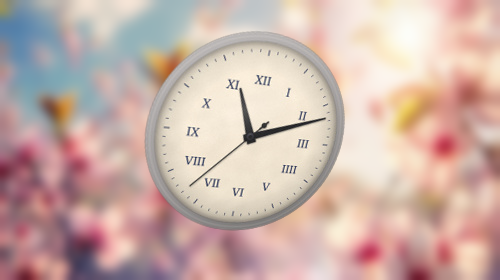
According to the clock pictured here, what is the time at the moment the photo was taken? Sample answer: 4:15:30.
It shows 11:11:37
